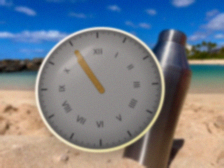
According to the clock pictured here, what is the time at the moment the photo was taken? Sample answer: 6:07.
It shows 10:55
